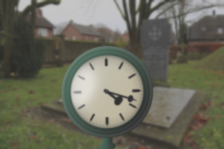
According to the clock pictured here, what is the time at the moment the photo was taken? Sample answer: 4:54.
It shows 4:18
